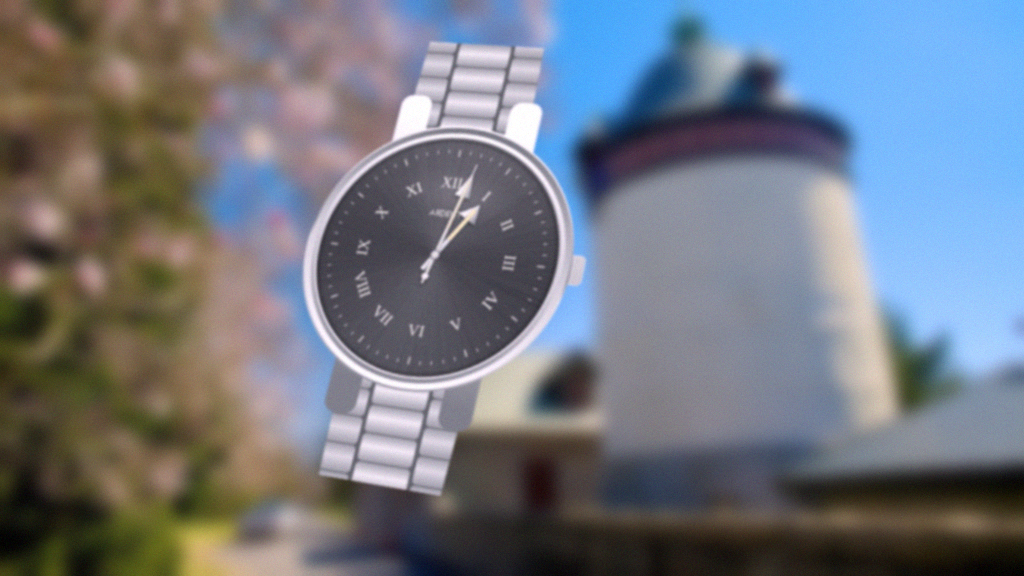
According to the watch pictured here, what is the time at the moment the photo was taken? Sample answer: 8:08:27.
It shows 1:02:02
